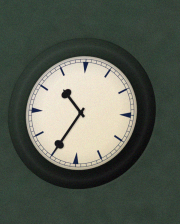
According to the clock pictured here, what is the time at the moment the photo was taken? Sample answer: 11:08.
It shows 10:35
